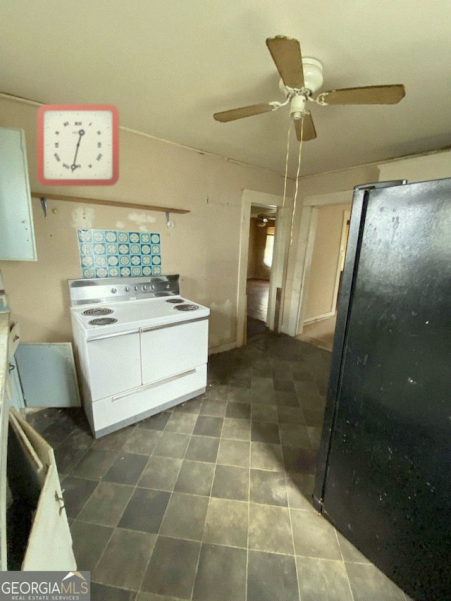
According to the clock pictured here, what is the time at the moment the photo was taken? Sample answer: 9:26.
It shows 12:32
